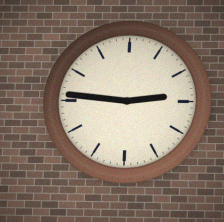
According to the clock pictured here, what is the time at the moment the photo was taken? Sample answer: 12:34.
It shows 2:46
